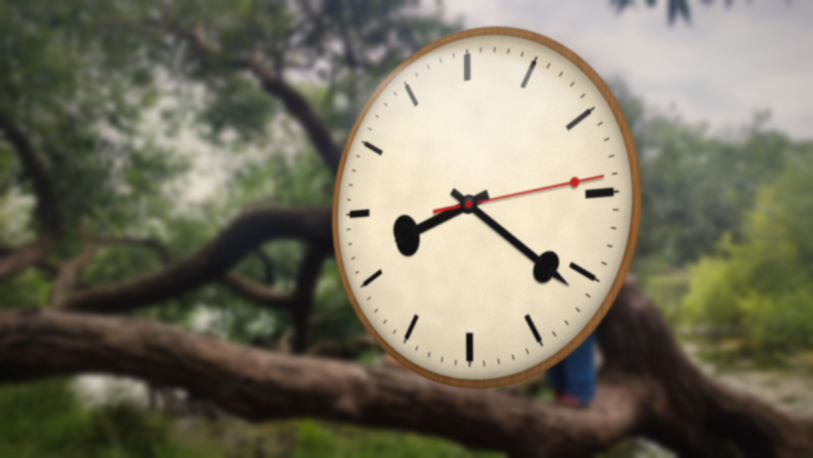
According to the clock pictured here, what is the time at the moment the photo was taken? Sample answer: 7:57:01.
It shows 8:21:14
